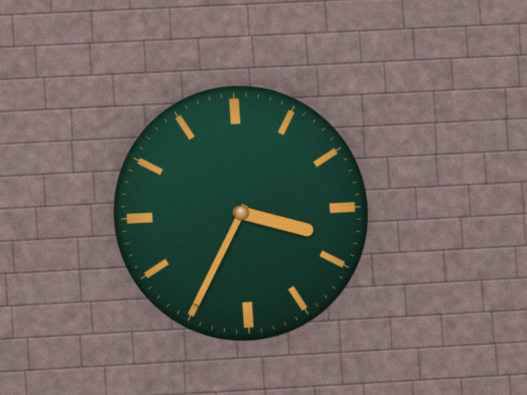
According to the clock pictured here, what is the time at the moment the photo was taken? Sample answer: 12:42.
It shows 3:35
